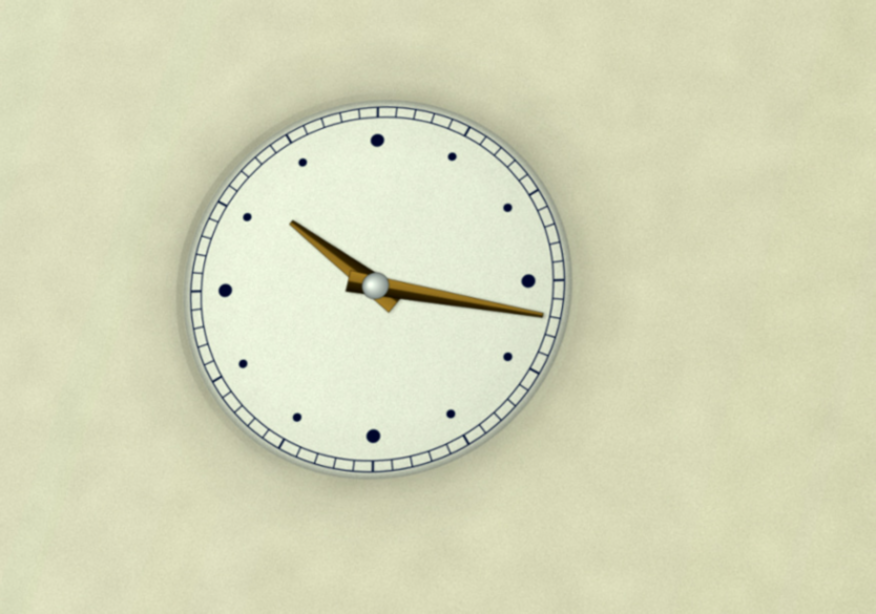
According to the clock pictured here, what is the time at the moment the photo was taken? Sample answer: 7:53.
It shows 10:17
